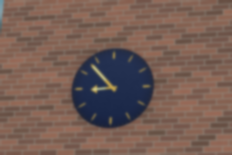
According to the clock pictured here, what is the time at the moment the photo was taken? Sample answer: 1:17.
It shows 8:53
